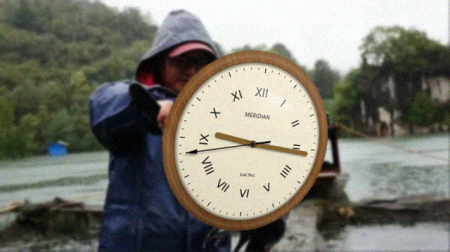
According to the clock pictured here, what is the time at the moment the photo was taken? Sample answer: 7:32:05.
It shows 9:15:43
